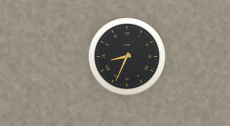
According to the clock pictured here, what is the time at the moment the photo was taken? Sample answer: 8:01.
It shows 8:34
